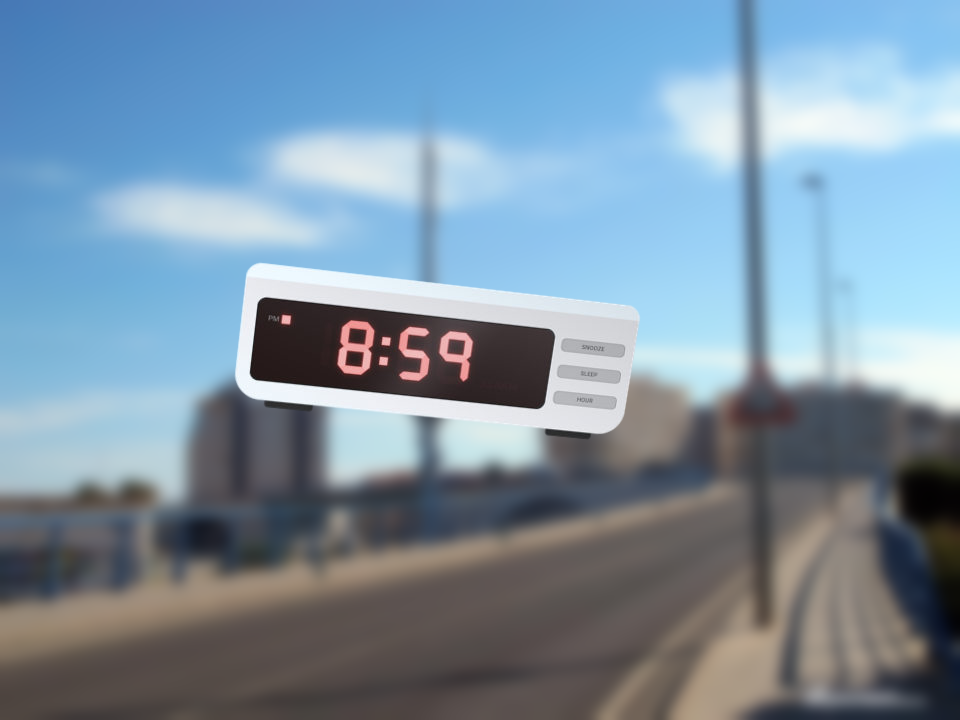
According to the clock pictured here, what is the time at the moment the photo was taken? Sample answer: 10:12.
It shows 8:59
